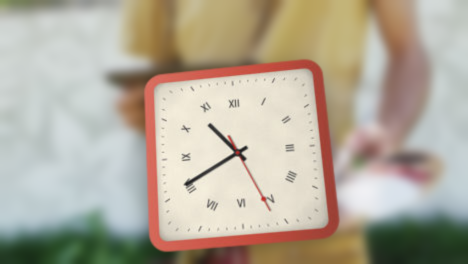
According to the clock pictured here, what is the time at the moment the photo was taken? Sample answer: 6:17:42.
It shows 10:40:26
